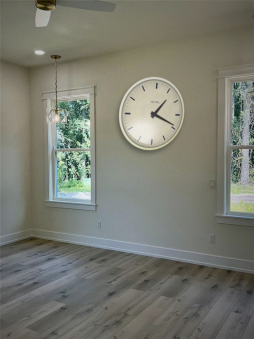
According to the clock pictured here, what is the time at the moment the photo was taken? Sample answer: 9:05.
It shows 1:19
